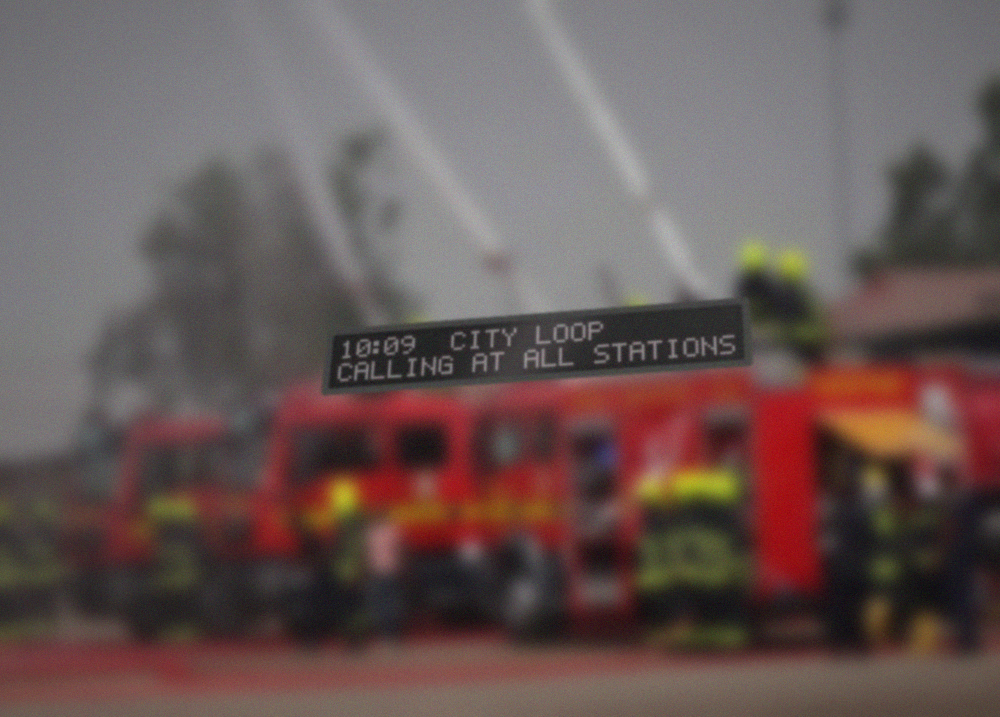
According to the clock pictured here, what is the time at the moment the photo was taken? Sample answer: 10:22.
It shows 10:09
